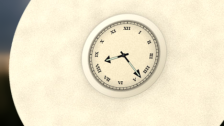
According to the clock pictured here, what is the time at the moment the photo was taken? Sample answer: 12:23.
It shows 8:23
